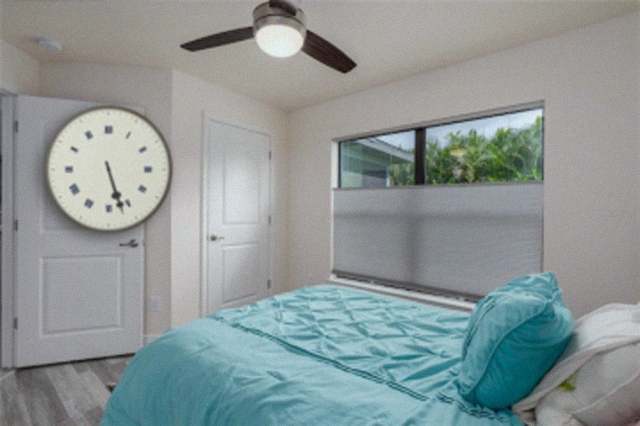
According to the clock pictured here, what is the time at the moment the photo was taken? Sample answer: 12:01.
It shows 5:27
